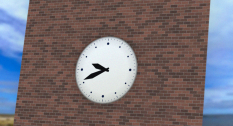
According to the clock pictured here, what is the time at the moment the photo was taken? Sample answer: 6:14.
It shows 9:41
